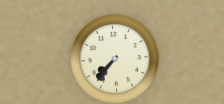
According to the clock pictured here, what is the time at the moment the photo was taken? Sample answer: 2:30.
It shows 7:37
